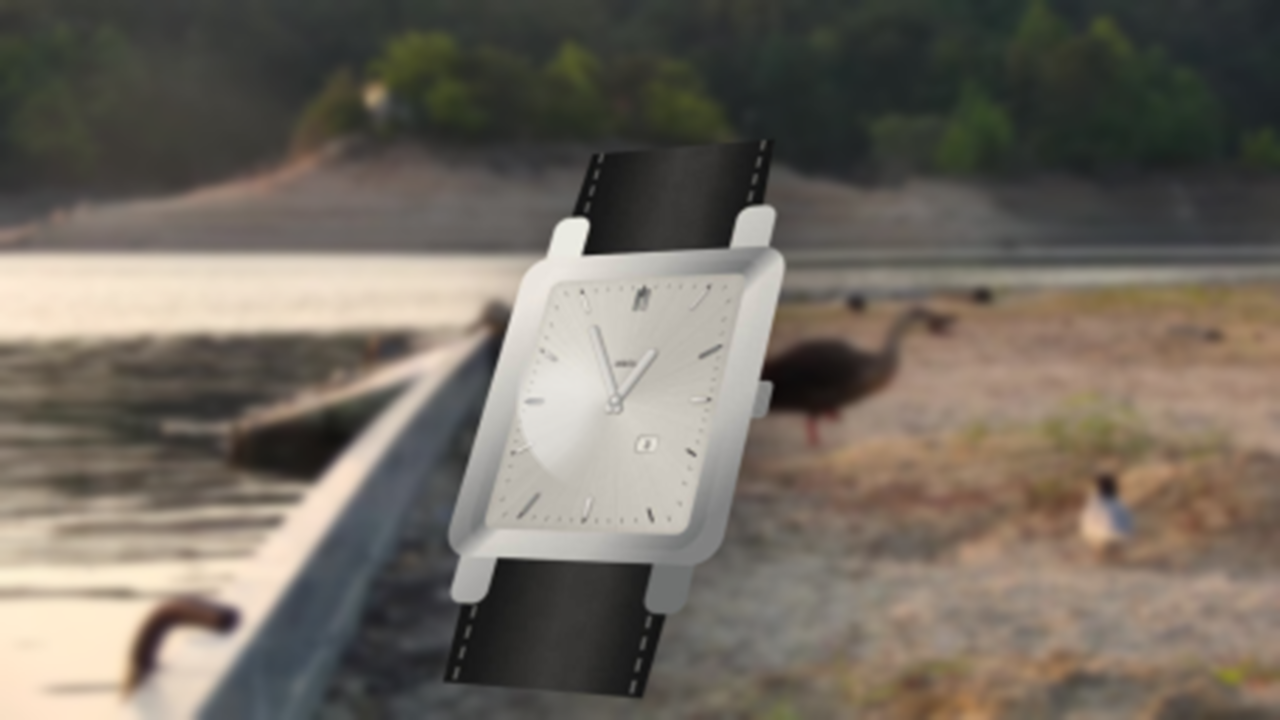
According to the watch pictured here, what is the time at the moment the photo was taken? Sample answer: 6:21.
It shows 12:55
